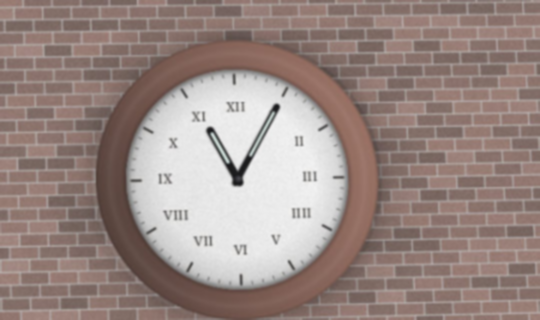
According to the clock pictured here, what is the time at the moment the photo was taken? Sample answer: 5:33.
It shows 11:05
